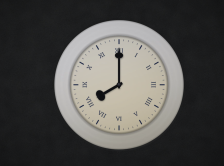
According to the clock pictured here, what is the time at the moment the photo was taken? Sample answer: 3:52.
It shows 8:00
